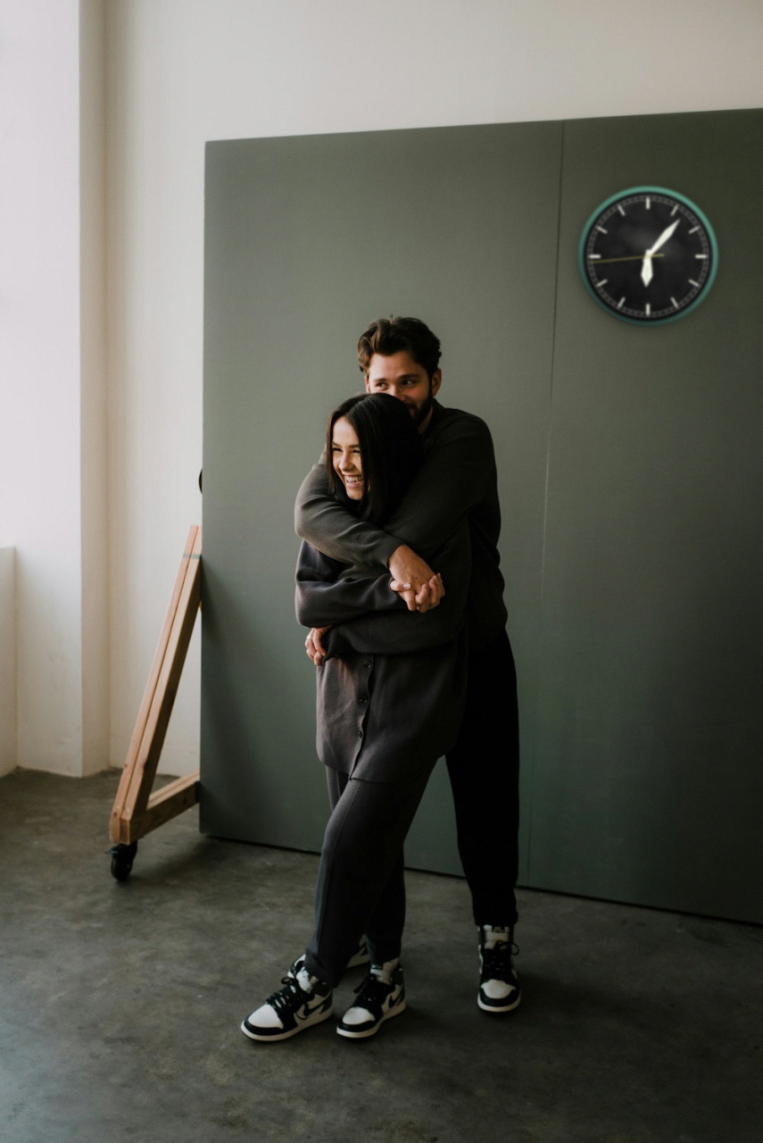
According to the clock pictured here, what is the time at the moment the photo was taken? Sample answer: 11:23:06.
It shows 6:06:44
